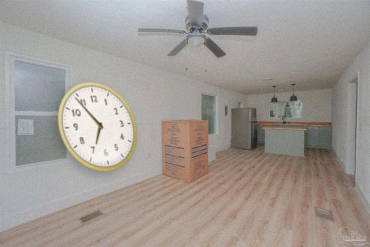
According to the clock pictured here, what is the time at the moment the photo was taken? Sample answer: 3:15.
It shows 6:54
